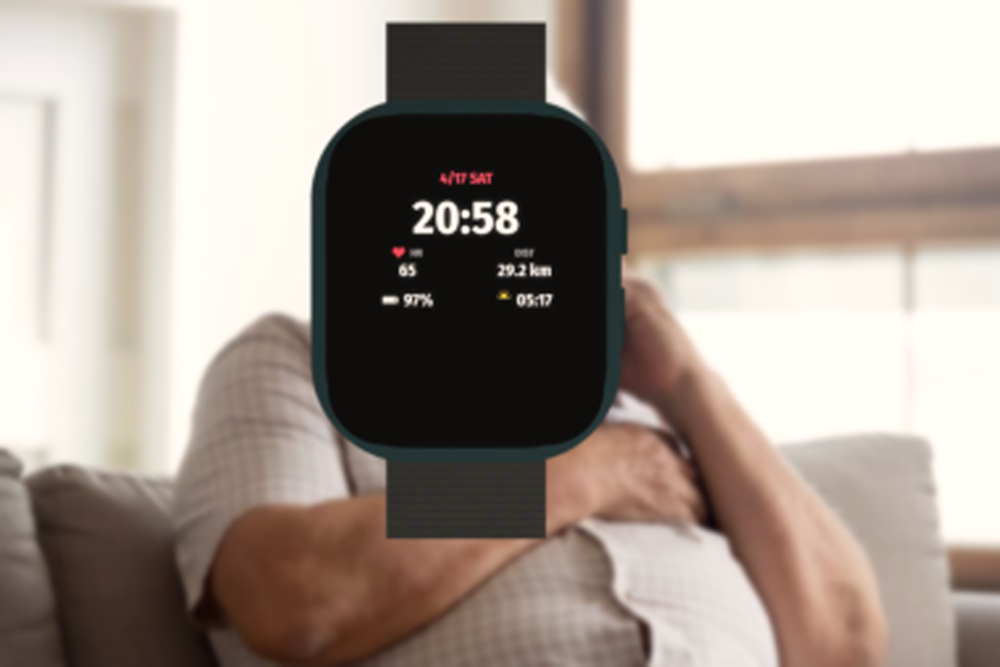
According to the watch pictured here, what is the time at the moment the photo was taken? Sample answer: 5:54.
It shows 20:58
